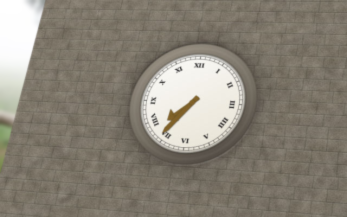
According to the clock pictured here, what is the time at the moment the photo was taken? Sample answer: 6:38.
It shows 7:36
